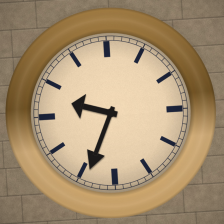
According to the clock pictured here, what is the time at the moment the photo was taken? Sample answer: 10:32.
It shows 9:34
